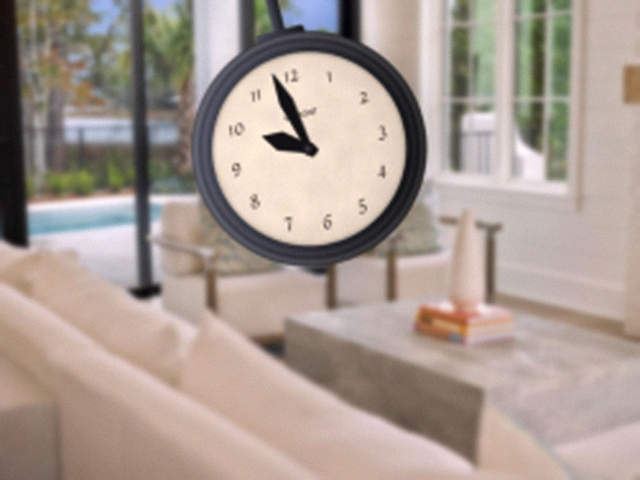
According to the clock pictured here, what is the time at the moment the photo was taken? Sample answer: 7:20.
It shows 9:58
